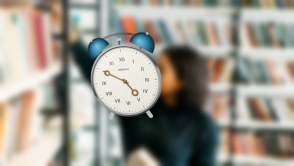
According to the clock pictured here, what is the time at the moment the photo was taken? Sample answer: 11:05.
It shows 4:50
